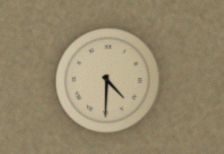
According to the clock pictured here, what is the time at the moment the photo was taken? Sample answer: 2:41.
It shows 4:30
